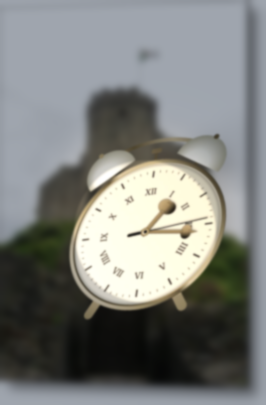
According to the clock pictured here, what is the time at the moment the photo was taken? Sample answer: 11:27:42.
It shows 1:16:14
